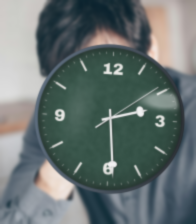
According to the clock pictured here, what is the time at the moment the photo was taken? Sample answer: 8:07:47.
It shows 2:29:09
